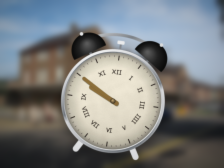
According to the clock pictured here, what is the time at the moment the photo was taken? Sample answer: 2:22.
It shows 9:50
